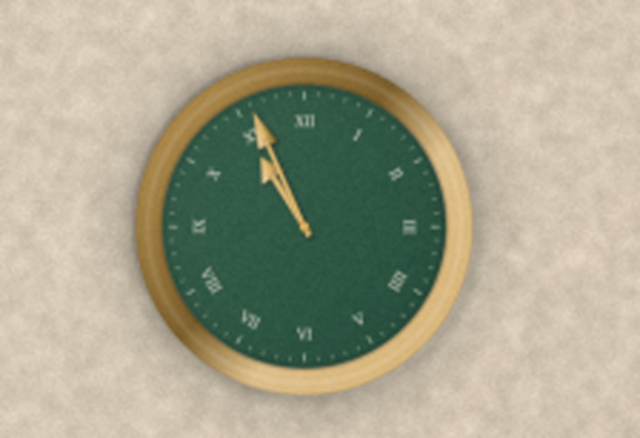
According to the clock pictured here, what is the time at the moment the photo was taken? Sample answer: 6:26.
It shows 10:56
